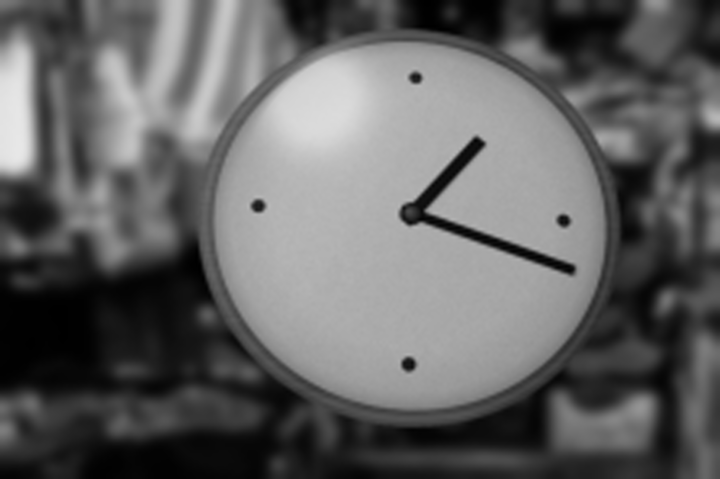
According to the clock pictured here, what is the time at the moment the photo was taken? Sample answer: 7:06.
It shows 1:18
